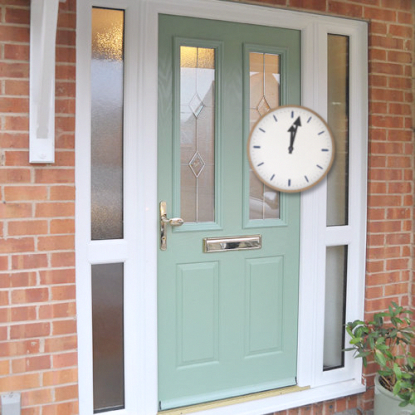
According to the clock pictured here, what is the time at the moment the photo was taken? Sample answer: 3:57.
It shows 12:02
